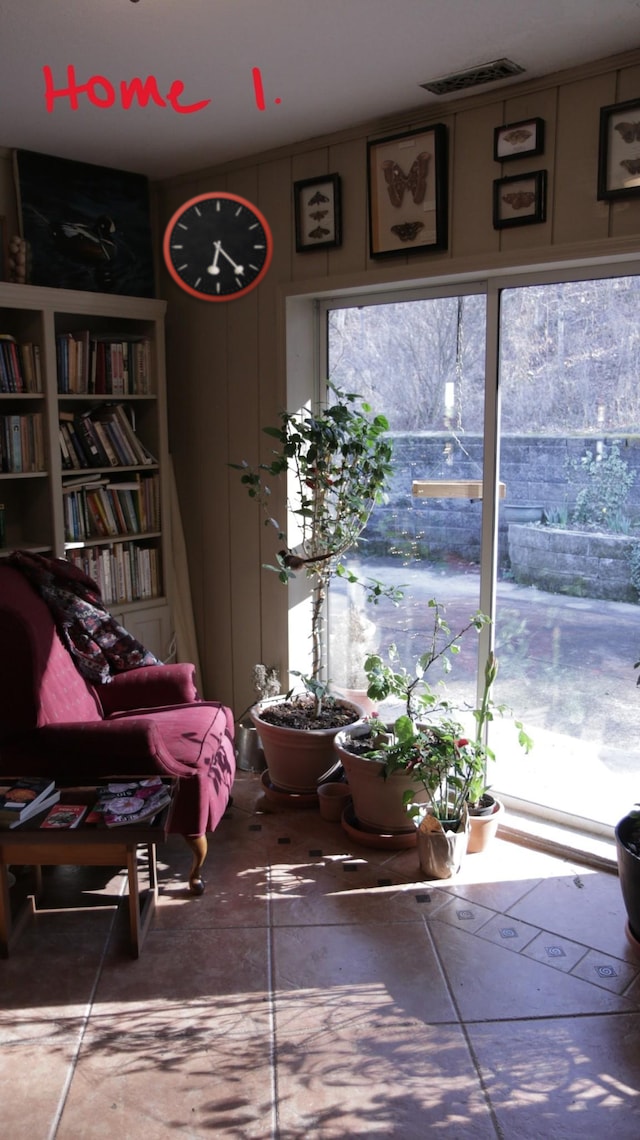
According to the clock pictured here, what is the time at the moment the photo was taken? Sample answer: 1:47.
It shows 6:23
